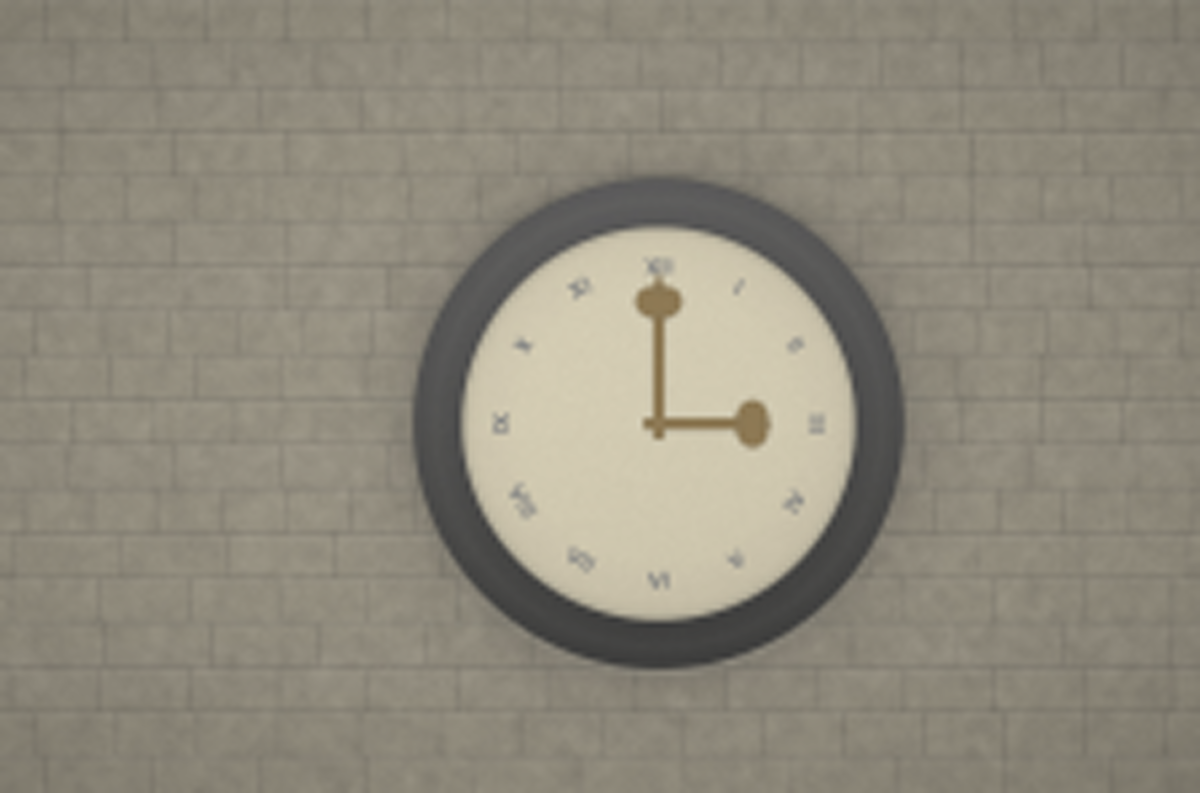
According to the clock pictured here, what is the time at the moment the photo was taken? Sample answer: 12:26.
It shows 3:00
